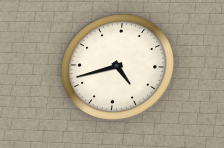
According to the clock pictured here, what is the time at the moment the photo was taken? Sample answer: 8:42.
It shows 4:42
